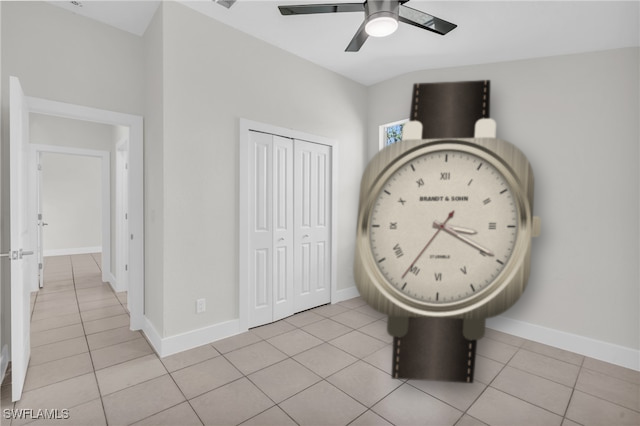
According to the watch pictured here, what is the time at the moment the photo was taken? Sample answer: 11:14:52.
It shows 3:19:36
